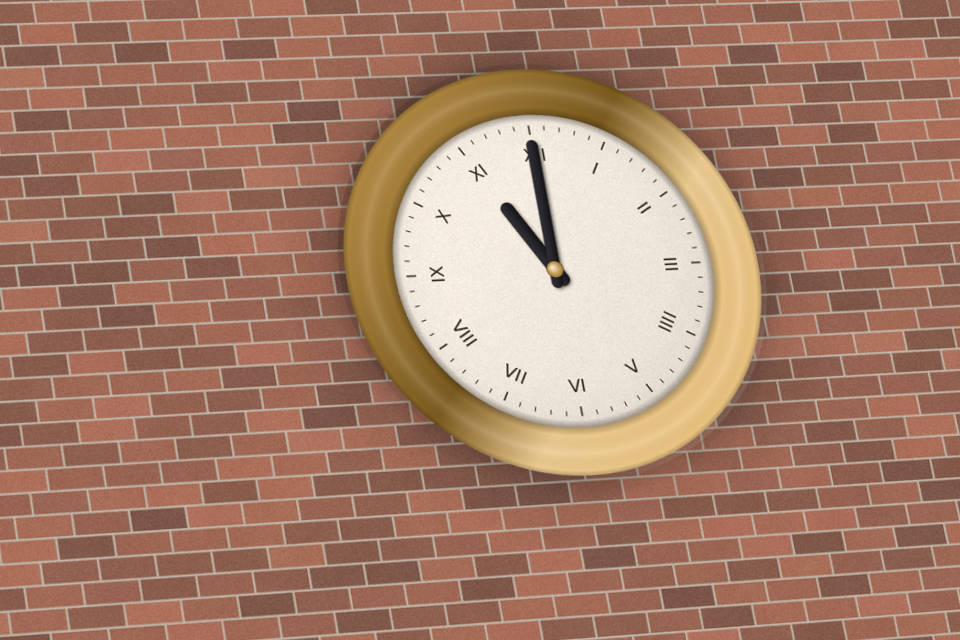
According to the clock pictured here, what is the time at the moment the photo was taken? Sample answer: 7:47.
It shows 11:00
